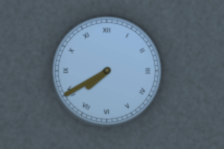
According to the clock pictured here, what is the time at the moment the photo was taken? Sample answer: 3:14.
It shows 7:40
